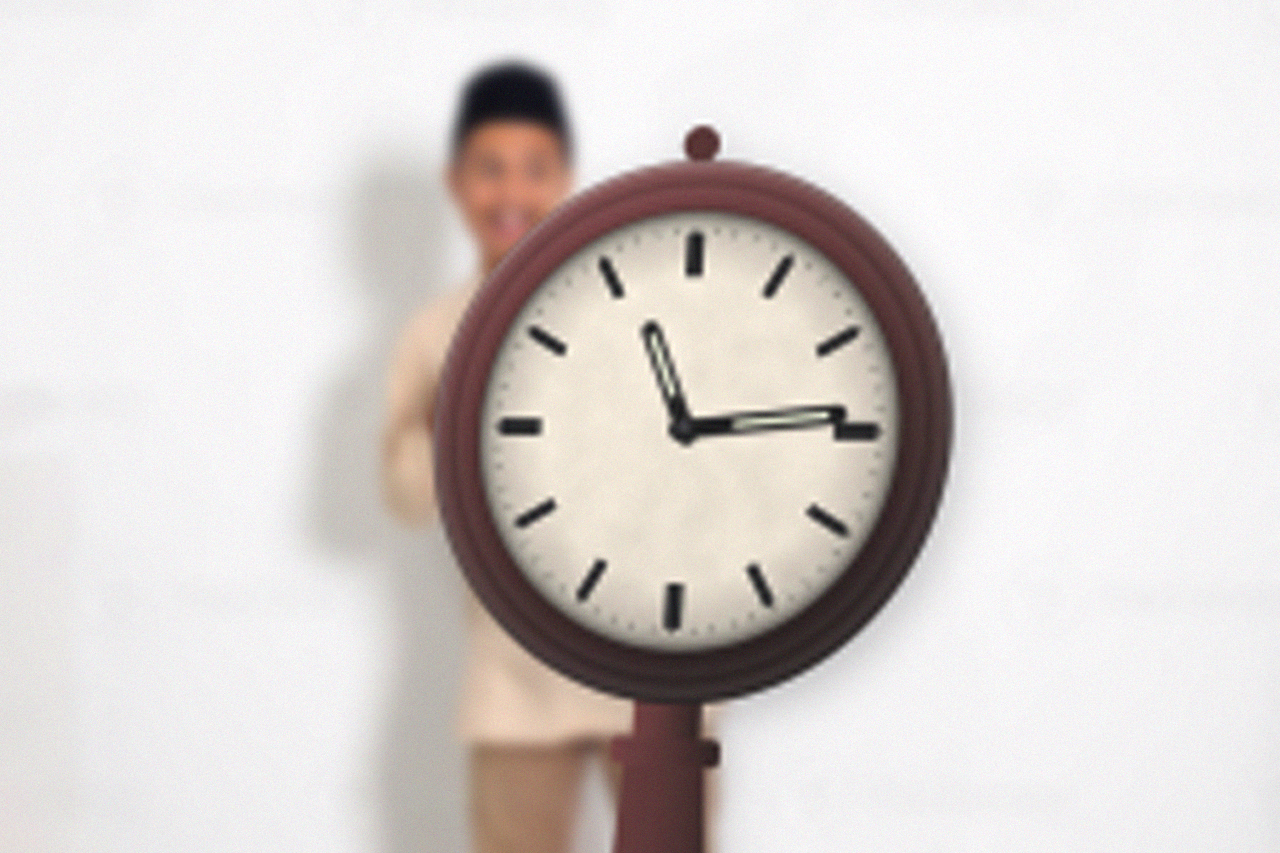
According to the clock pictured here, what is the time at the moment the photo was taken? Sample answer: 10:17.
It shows 11:14
